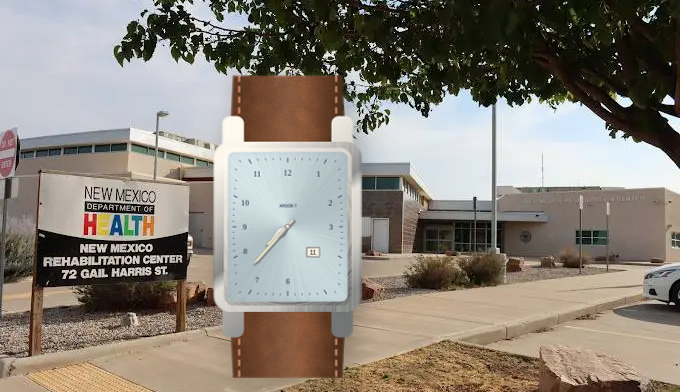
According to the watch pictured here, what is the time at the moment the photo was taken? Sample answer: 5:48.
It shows 7:37
